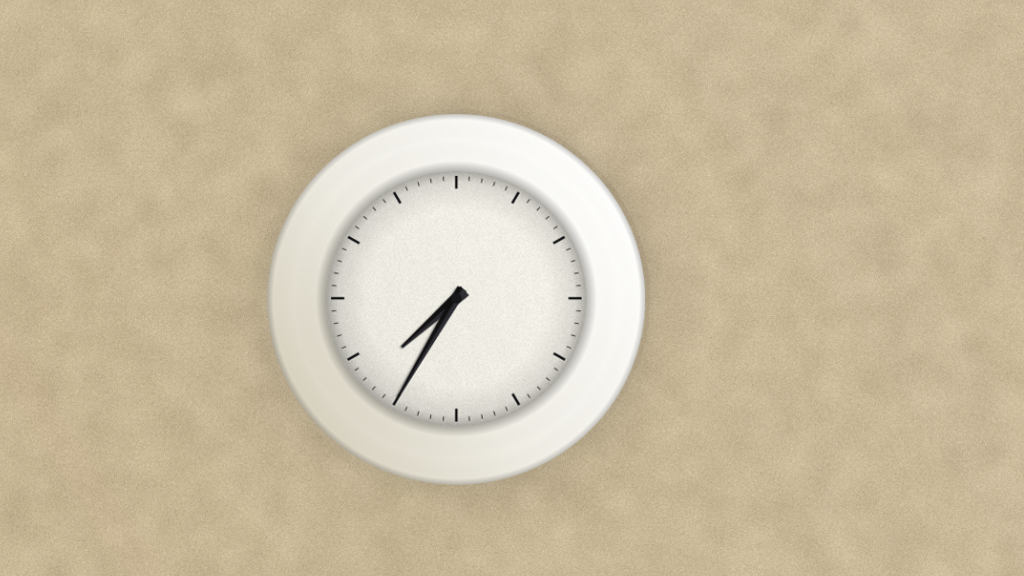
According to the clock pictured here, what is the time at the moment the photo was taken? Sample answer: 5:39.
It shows 7:35
